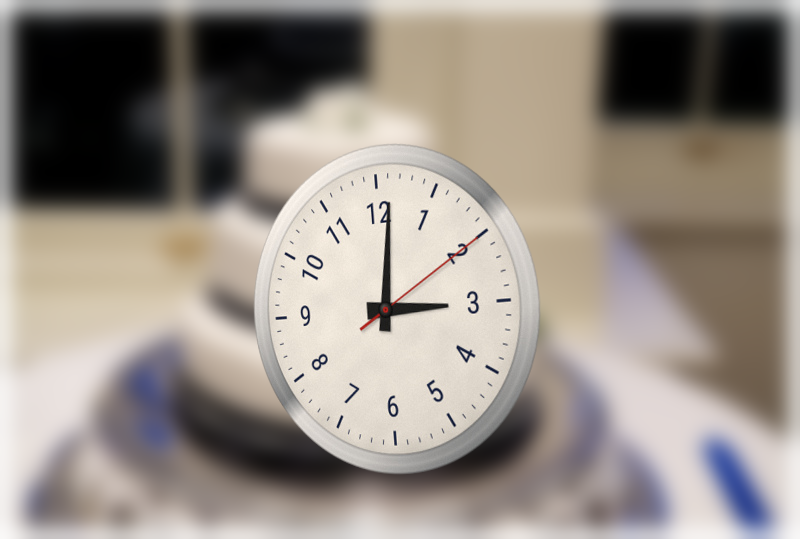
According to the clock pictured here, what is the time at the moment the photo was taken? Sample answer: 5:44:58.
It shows 3:01:10
